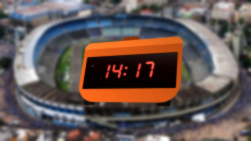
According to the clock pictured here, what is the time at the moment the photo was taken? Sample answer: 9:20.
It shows 14:17
